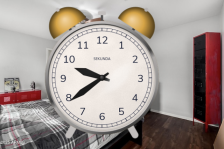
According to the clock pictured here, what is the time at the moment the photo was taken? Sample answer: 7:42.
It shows 9:39
